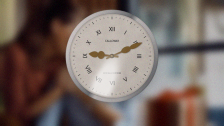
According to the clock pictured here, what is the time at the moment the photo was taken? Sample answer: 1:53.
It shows 9:11
